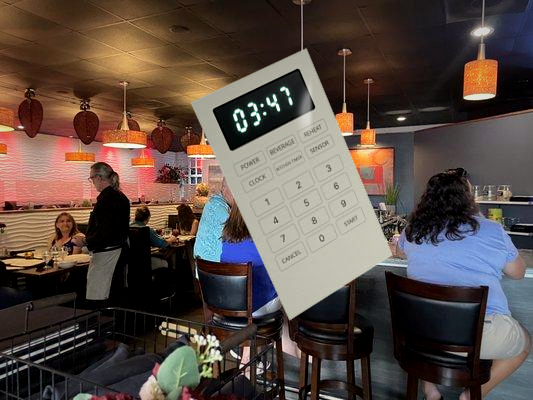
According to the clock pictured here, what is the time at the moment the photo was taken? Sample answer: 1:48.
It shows 3:47
